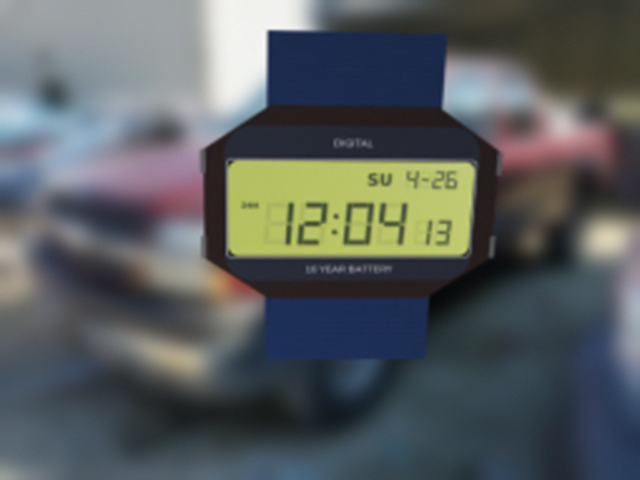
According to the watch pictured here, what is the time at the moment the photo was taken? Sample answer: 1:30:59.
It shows 12:04:13
